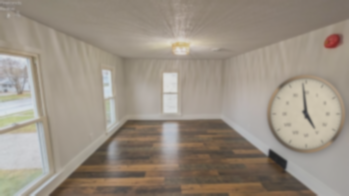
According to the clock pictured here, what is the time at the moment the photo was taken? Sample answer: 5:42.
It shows 4:59
